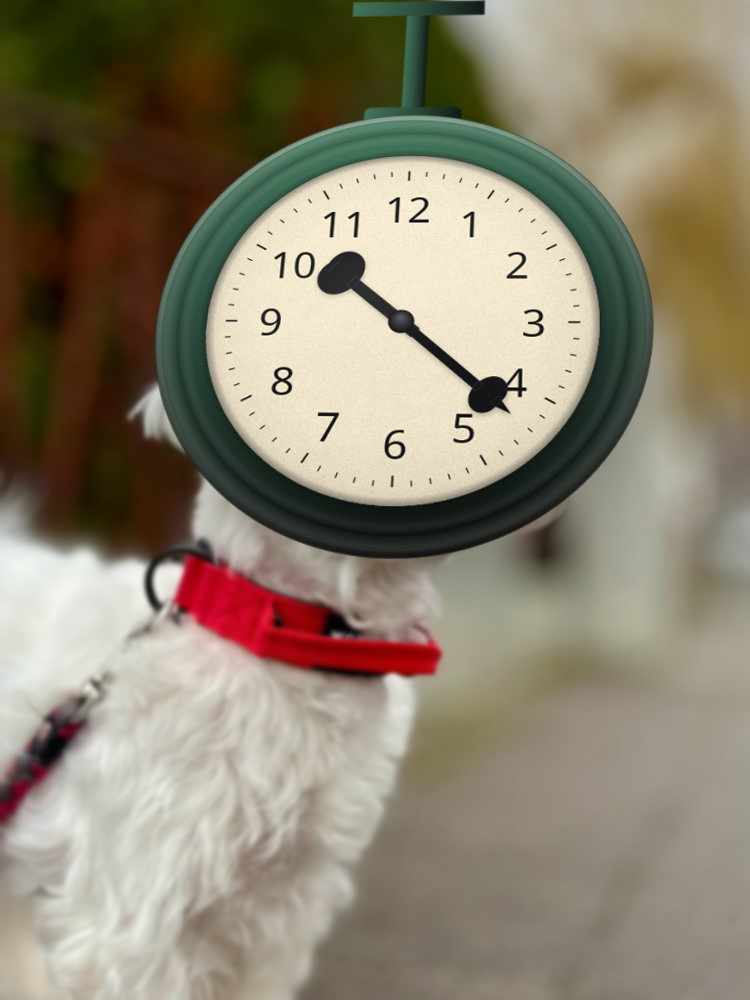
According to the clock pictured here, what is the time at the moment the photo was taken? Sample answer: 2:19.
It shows 10:22
